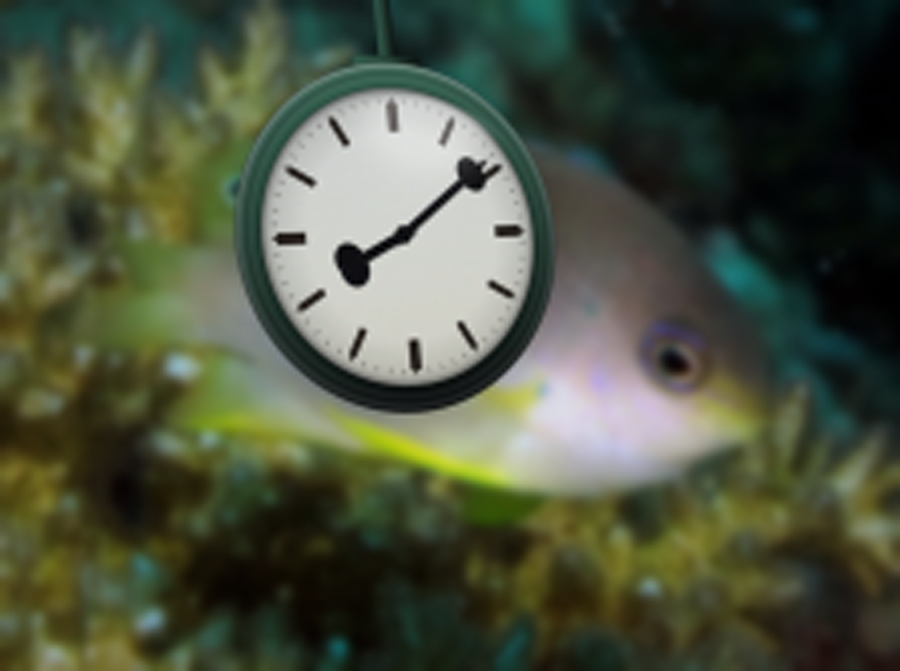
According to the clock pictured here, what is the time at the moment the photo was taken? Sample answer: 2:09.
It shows 8:09
